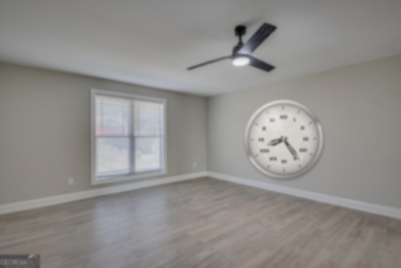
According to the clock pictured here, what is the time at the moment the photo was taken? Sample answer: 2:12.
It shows 8:24
